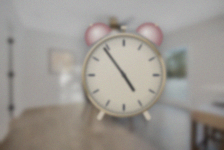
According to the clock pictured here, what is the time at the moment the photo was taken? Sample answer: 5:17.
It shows 4:54
